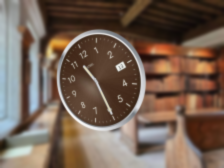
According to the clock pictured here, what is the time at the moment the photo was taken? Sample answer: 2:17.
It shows 11:30
